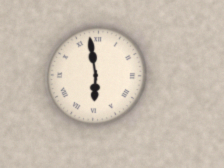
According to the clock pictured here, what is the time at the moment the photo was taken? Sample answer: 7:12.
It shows 5:58
